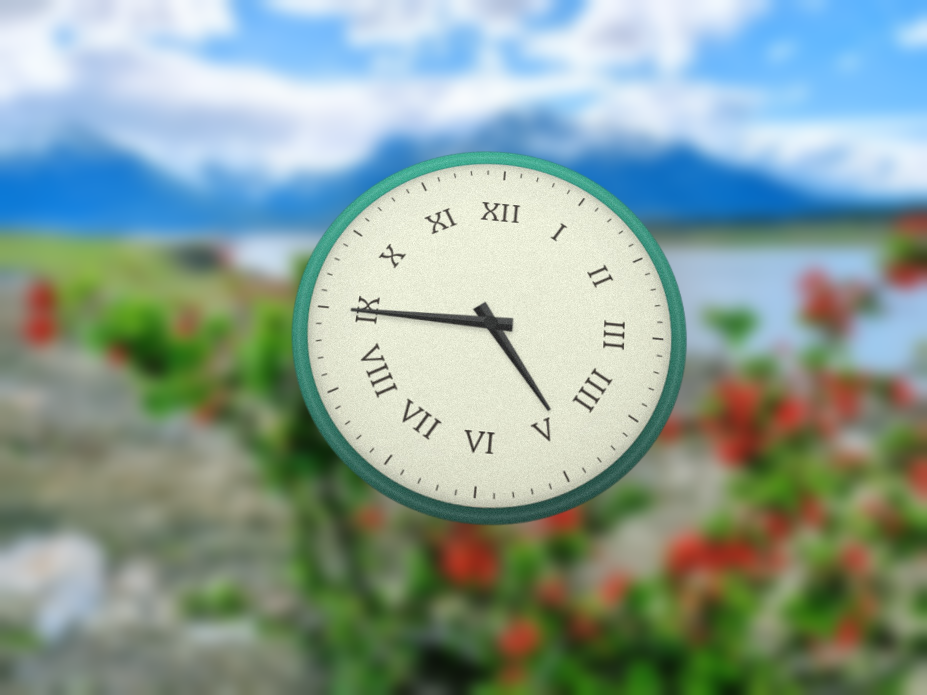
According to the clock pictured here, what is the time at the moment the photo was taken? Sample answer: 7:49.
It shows 4:45
